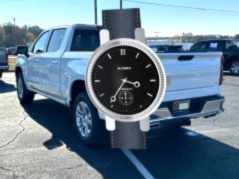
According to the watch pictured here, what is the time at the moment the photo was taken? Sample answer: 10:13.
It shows 3:36
